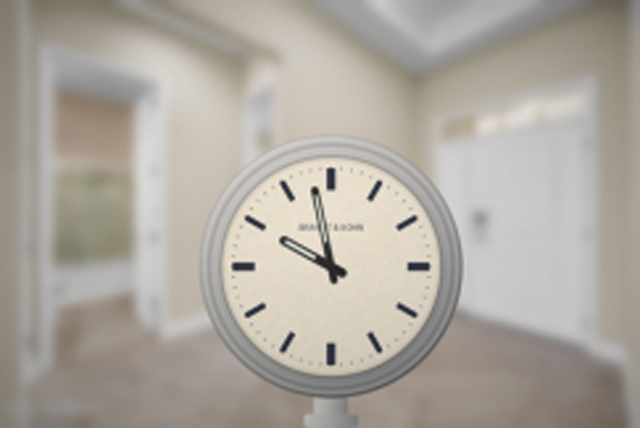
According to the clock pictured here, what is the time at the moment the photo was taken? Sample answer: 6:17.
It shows 9:58
